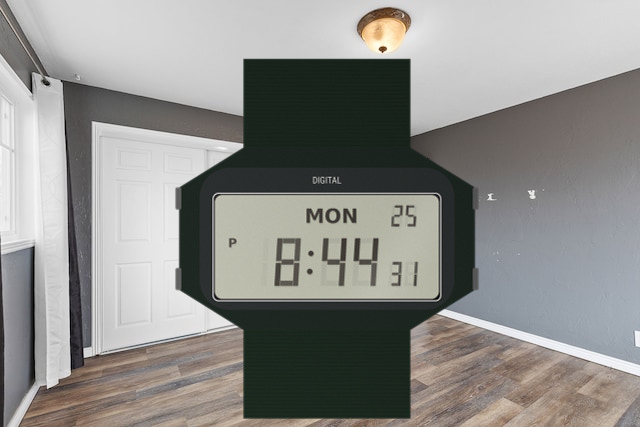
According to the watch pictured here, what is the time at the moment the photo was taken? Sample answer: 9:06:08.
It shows 8:44:31
